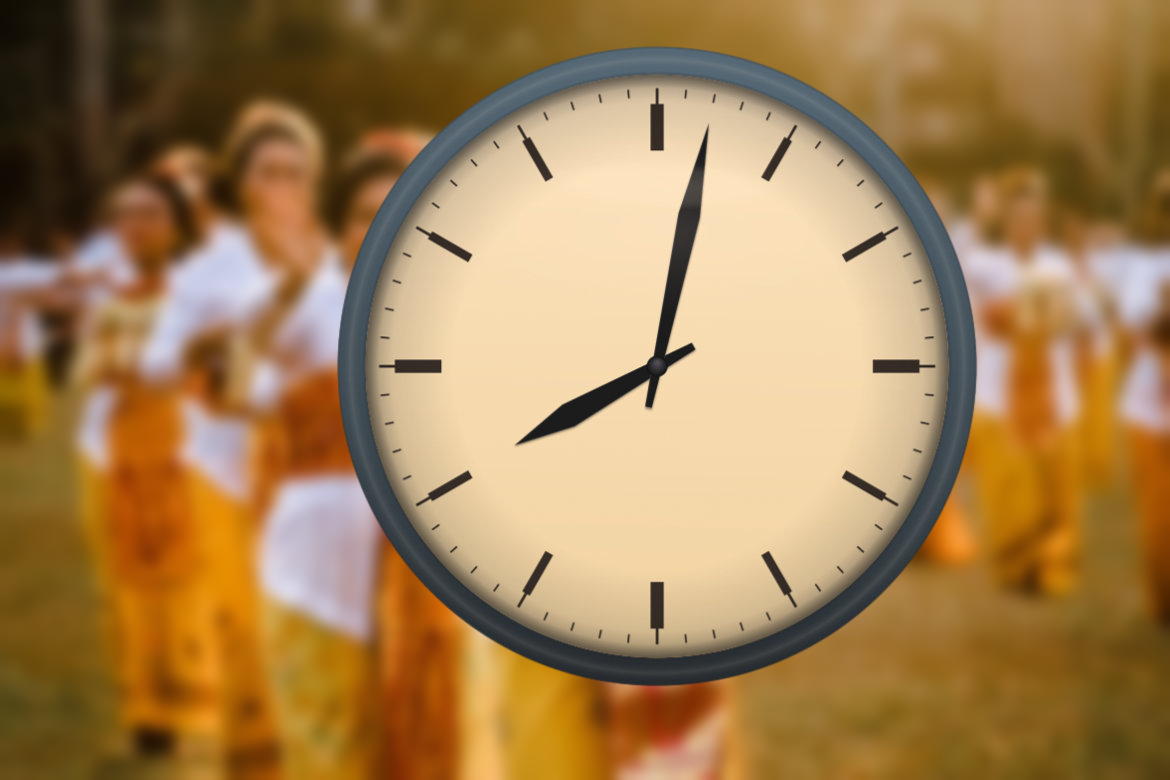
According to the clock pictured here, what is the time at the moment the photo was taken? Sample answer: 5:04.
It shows 8:02
